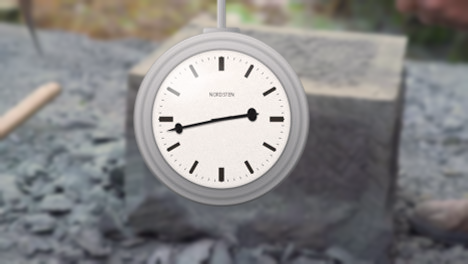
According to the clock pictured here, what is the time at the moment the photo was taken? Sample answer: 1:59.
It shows 2:43
